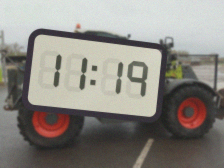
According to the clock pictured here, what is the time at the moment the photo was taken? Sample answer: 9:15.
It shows 11:19
